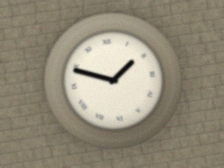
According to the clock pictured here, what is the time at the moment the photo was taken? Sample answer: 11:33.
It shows 1:49
